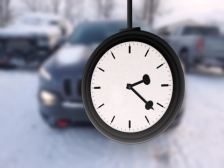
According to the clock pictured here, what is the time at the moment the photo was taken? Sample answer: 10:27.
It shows 2:22
